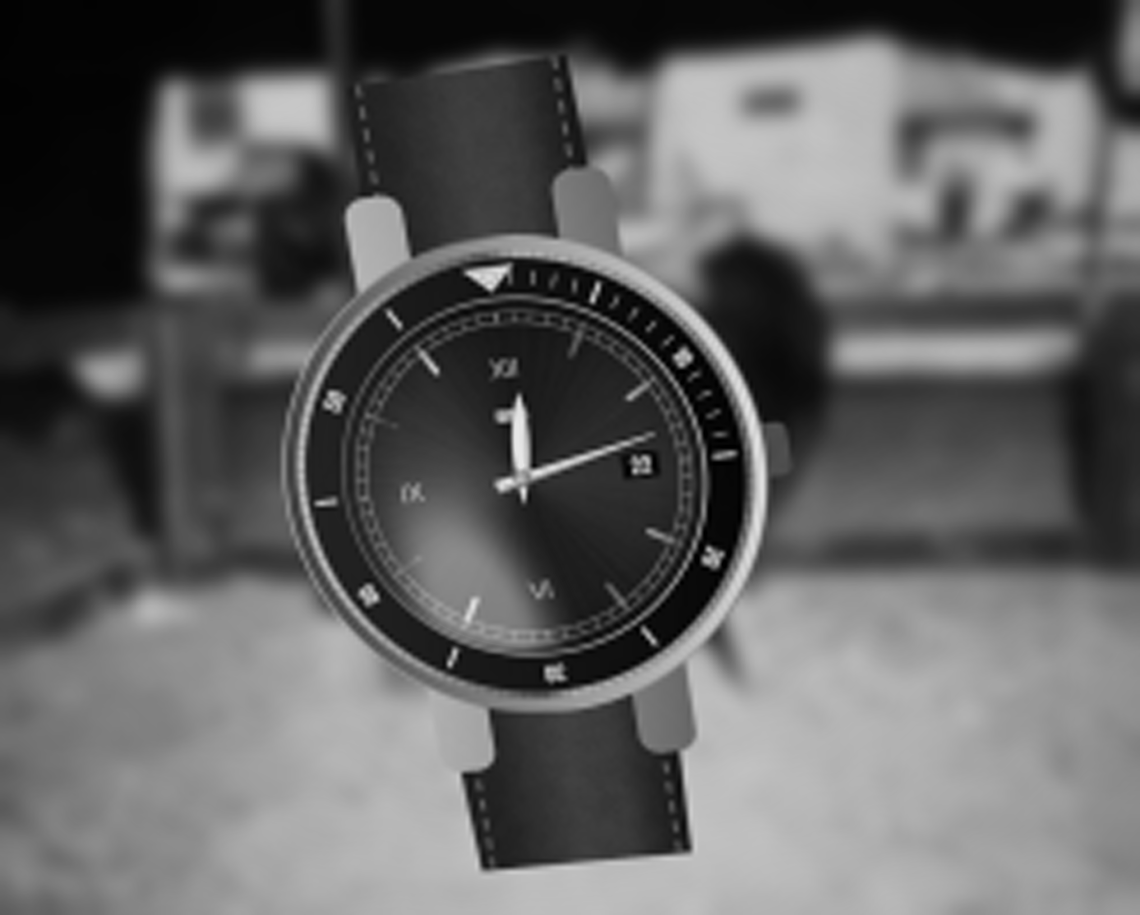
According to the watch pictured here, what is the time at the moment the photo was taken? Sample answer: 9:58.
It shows 12:13
